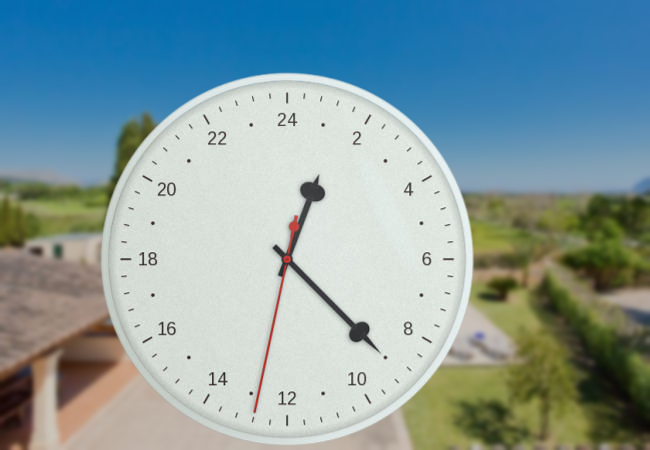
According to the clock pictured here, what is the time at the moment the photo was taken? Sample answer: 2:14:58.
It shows 1:22:32
